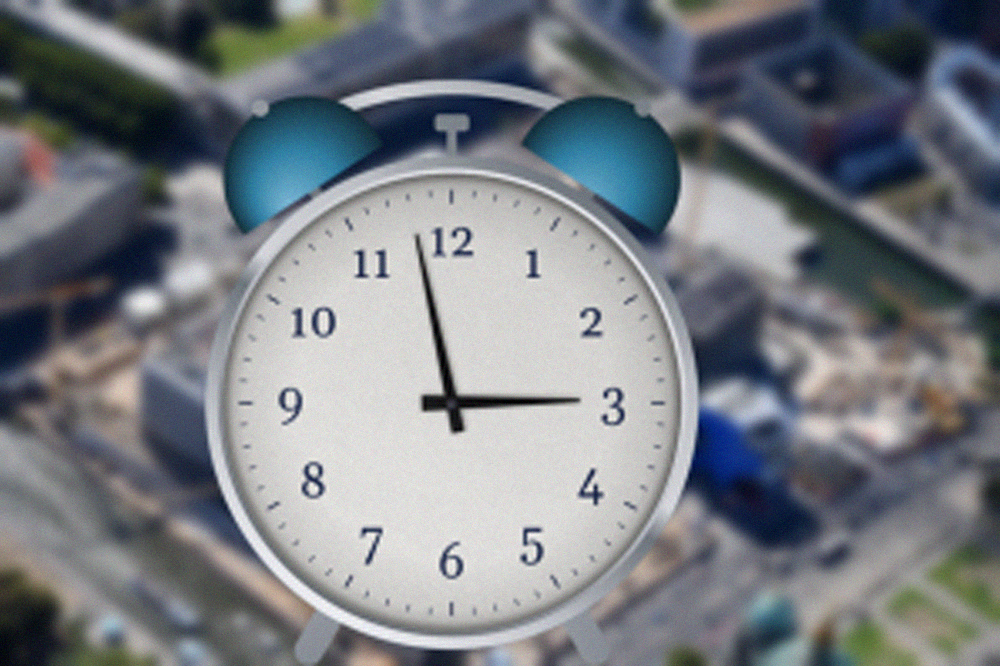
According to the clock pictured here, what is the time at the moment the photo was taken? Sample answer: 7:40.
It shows 2:58
